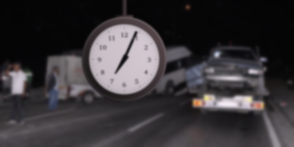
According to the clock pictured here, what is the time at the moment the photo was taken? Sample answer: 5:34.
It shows 7:04
